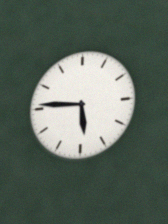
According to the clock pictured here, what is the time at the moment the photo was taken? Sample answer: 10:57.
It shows 5:46
